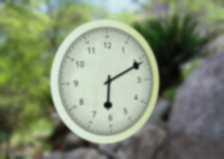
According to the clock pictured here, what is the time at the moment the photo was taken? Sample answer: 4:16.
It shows 6:11
